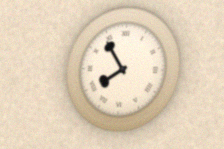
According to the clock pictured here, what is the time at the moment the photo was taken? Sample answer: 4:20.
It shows 7:54
